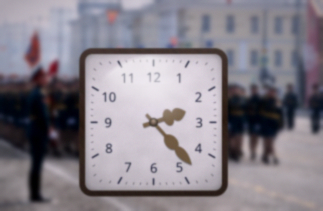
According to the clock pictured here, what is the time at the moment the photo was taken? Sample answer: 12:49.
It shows 2:23
